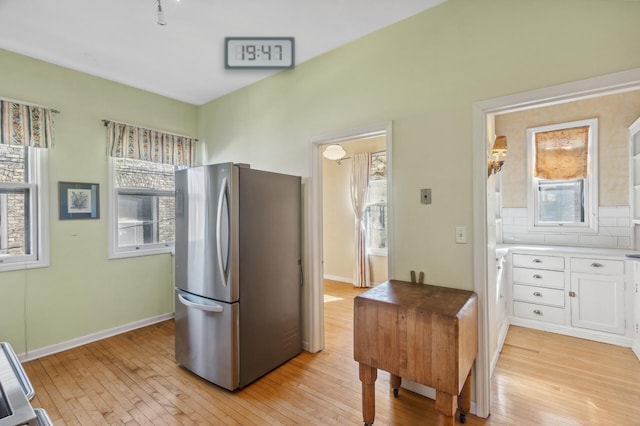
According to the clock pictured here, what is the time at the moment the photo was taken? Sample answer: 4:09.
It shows 19:47
